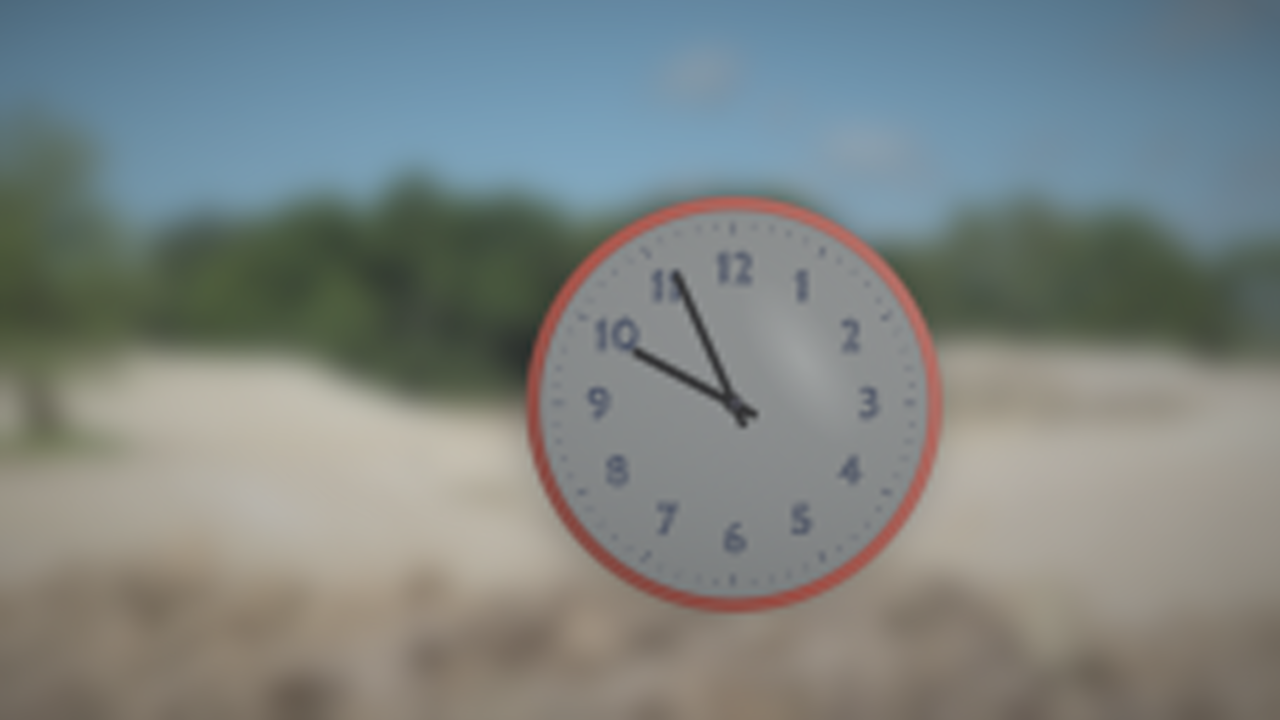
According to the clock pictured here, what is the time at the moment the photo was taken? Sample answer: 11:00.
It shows 9:56
